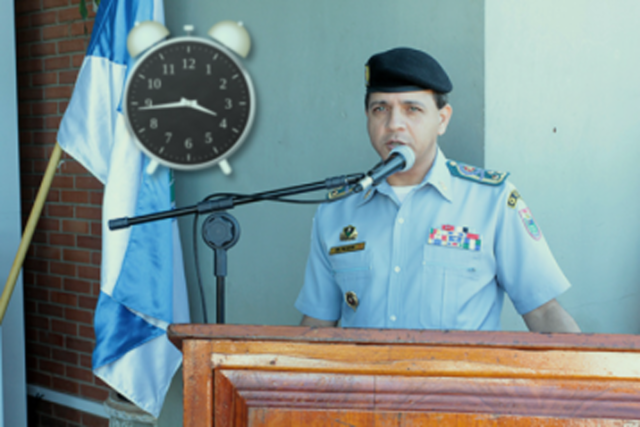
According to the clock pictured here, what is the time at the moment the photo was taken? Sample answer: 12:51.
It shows 3:44
